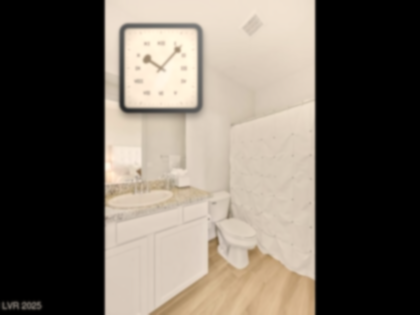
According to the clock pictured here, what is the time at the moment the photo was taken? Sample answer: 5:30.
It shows 10:07
